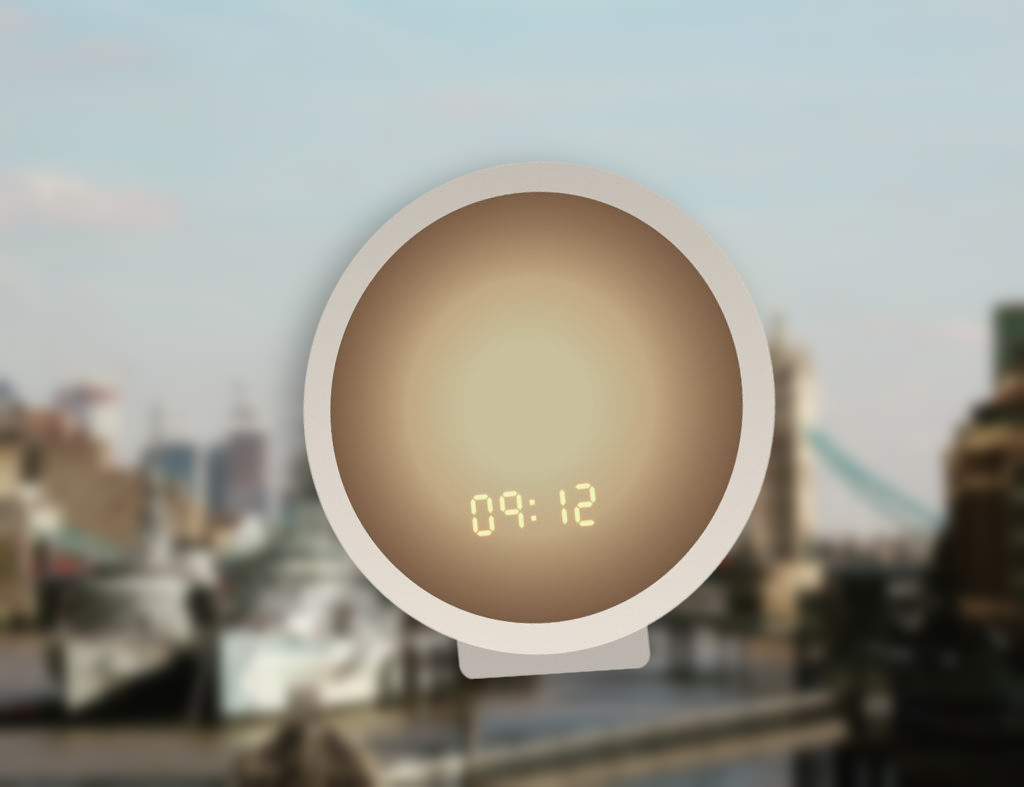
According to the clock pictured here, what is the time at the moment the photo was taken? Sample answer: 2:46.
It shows 9:12
